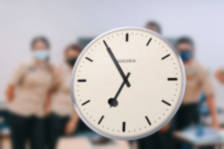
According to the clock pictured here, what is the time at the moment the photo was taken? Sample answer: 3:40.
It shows 6:55
